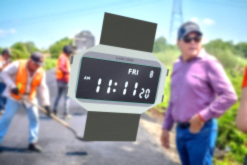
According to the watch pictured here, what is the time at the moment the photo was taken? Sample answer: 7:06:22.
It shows 11:11:20
